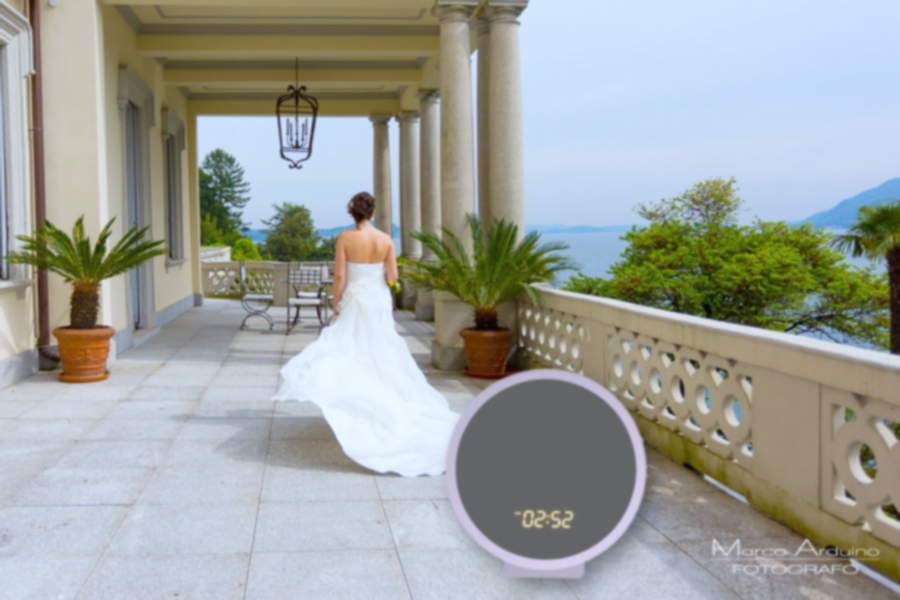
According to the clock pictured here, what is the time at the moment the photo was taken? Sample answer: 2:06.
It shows 2:52
